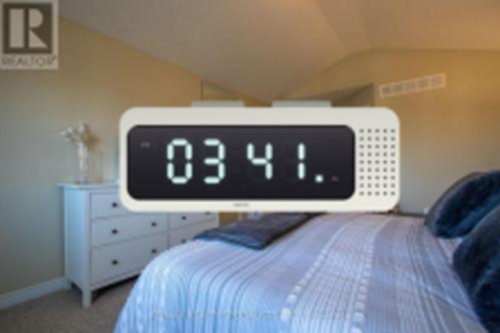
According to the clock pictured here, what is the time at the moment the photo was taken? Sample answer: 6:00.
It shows 3:41
